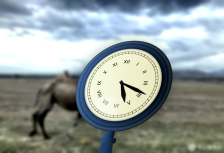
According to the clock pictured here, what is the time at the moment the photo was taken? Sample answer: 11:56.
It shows 5:19
